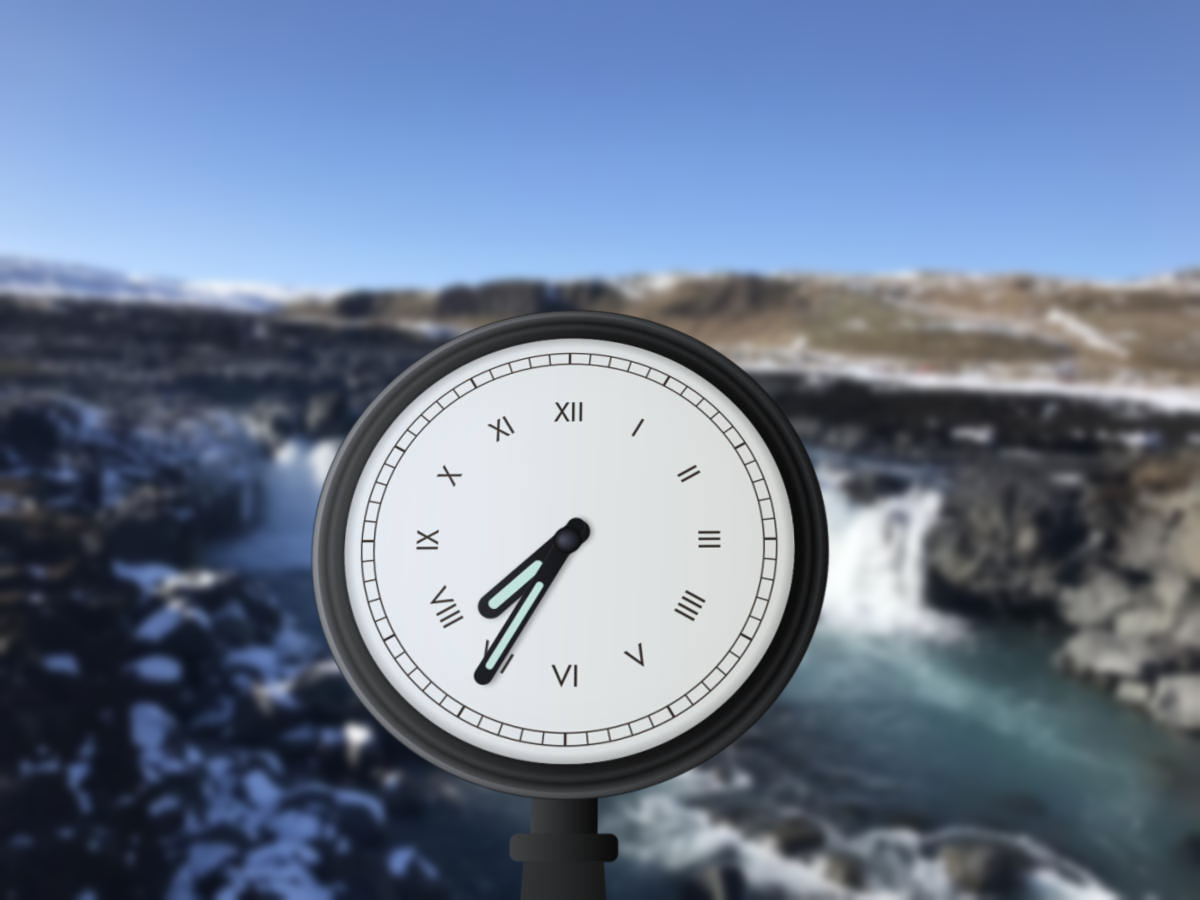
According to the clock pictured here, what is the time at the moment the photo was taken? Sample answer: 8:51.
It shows 7:35
